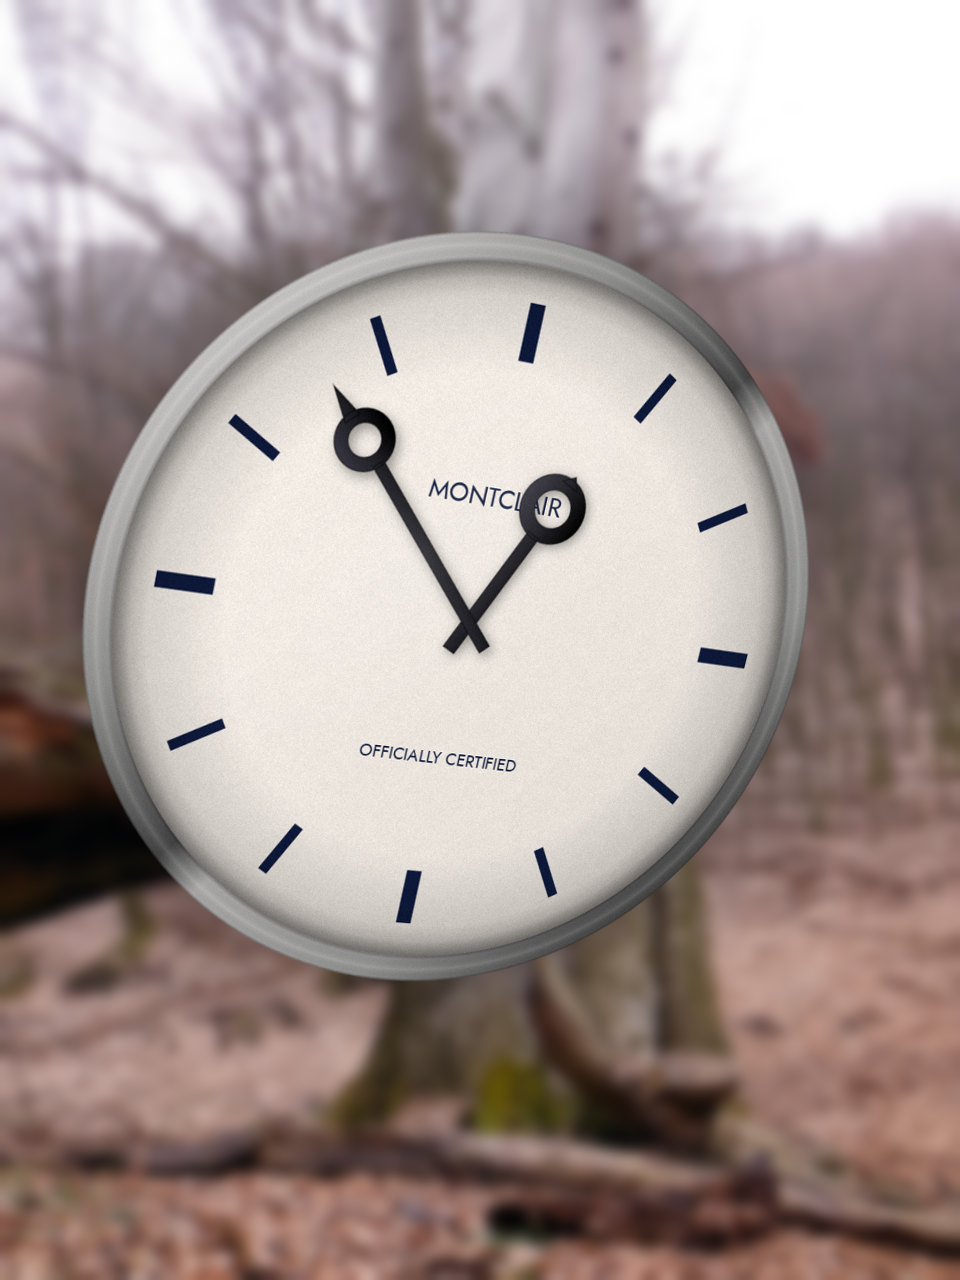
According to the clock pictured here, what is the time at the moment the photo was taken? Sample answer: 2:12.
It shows 12:53
